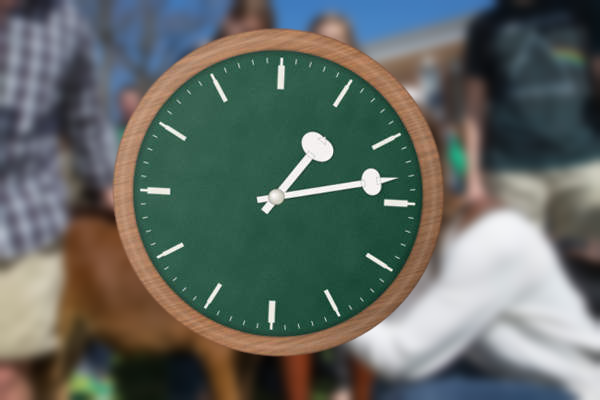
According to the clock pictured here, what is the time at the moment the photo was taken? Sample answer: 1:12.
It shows 1:13
